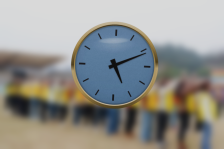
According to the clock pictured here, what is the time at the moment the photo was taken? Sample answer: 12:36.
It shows 5:11
